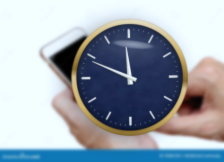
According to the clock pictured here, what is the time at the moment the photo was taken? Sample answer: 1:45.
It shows 11:49
